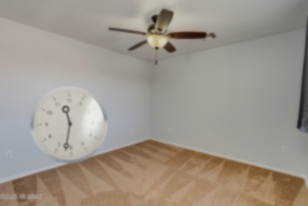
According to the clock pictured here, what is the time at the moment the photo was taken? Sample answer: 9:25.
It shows 11:32
